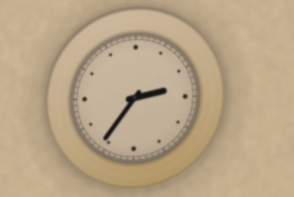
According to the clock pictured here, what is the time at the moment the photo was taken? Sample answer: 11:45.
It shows 2:36
